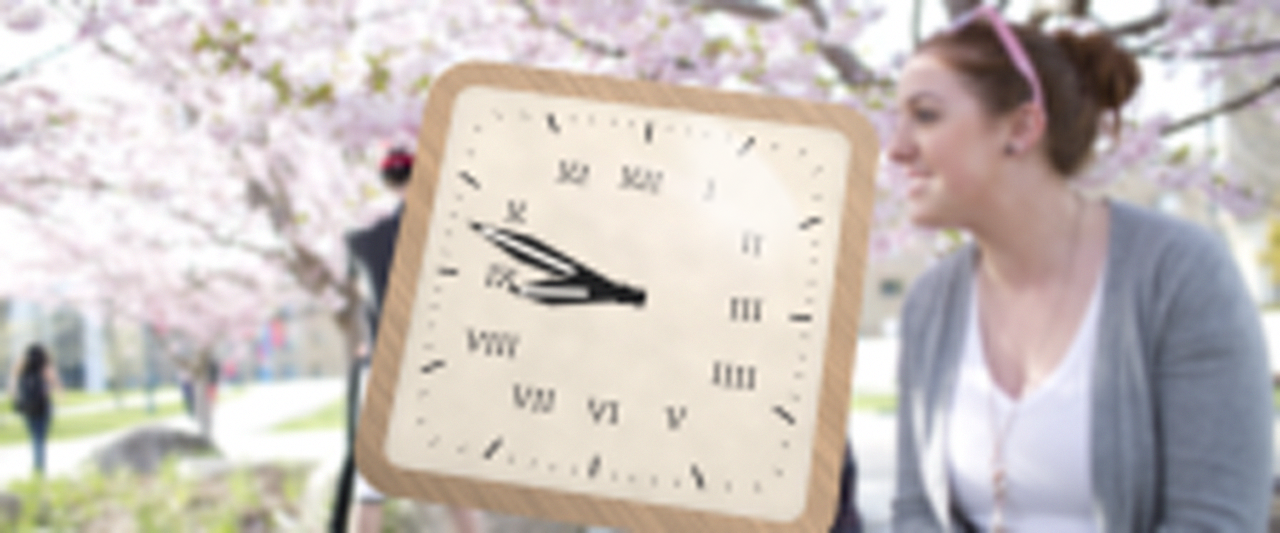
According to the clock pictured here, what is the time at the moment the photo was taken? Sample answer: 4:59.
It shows 8:48
